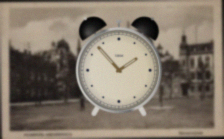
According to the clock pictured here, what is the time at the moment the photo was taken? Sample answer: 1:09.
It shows 1:53
